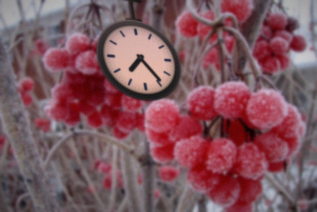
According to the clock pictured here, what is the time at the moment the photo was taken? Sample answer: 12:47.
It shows 7:24
